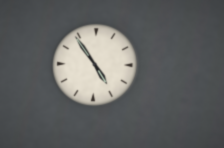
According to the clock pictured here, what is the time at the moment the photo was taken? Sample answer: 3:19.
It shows 4:54
